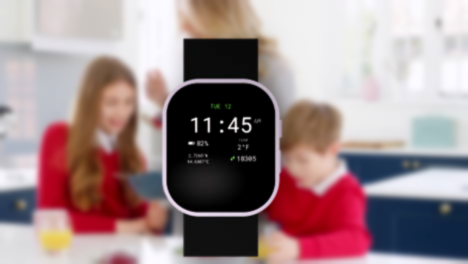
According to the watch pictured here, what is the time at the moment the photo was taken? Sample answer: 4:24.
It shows 11:45
